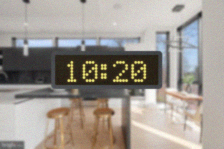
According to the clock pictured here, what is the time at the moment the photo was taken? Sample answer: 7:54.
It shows 10:20
